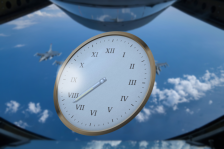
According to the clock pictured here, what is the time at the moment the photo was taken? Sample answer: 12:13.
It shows 7:38
